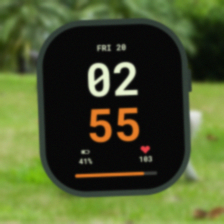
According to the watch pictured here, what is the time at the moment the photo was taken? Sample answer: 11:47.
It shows 2:55
